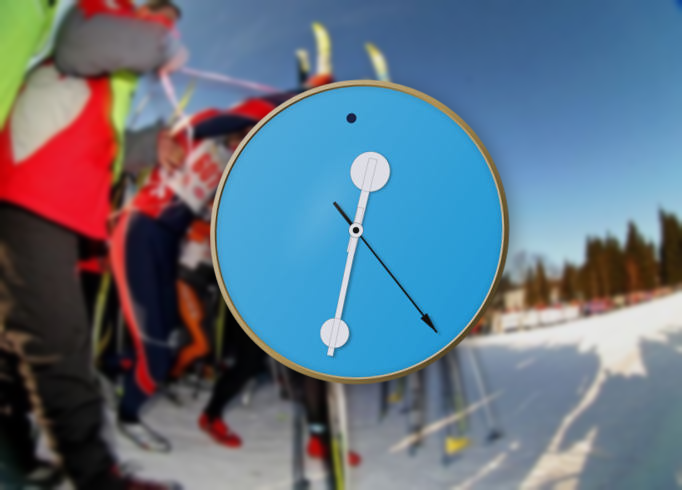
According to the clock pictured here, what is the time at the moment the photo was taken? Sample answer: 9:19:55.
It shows 12:32:24
